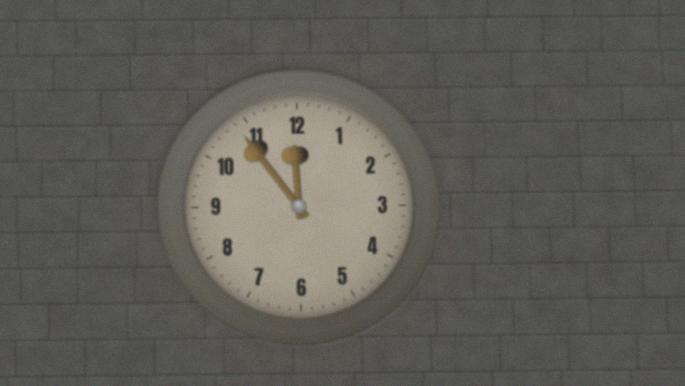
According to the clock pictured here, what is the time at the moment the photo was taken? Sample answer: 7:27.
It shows 11:54
